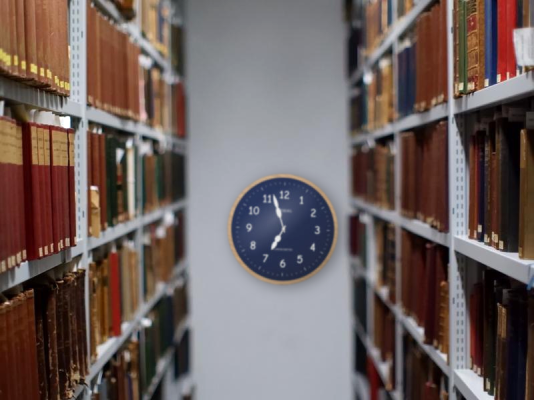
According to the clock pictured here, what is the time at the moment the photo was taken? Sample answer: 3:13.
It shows 6:57
